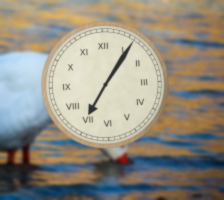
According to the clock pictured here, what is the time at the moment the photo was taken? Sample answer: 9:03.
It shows 7:06
